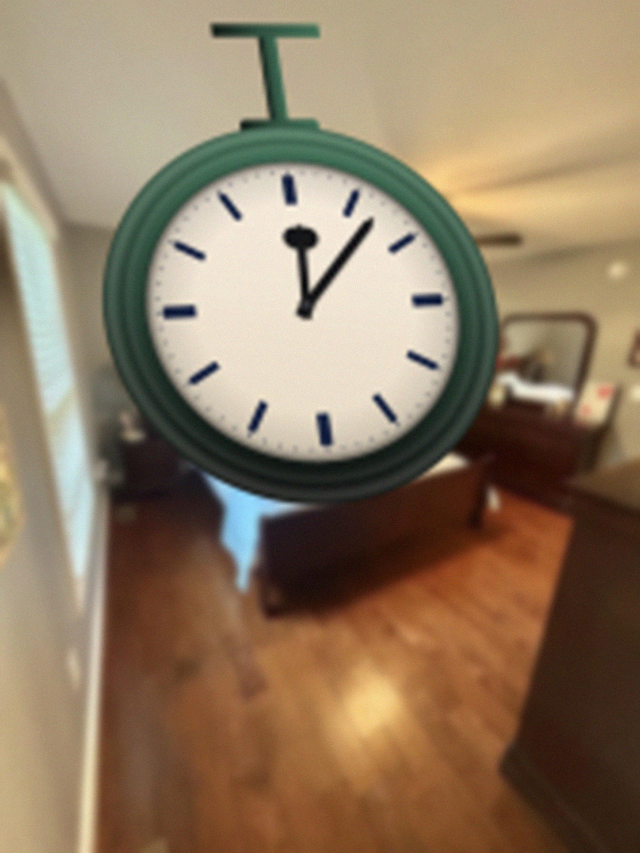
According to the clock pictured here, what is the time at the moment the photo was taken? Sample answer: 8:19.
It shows 12:07
